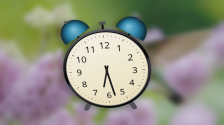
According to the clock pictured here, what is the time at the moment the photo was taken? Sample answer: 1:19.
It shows 6:28
